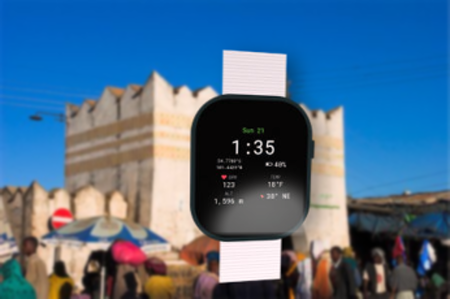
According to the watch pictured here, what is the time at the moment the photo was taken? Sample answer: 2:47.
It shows 1:35
